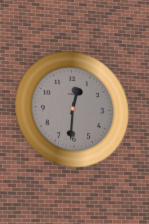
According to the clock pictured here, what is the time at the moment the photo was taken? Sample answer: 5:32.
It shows 12:31
